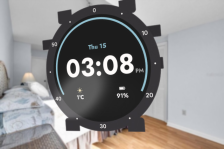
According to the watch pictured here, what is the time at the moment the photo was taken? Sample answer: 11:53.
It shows 3:08
